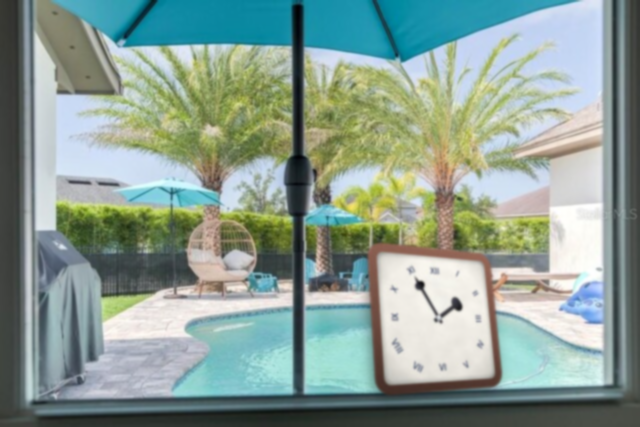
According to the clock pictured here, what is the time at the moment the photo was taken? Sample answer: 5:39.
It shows 1:55
